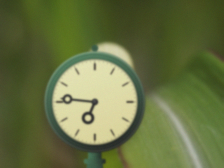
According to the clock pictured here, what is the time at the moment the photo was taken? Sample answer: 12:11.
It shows 6:46
